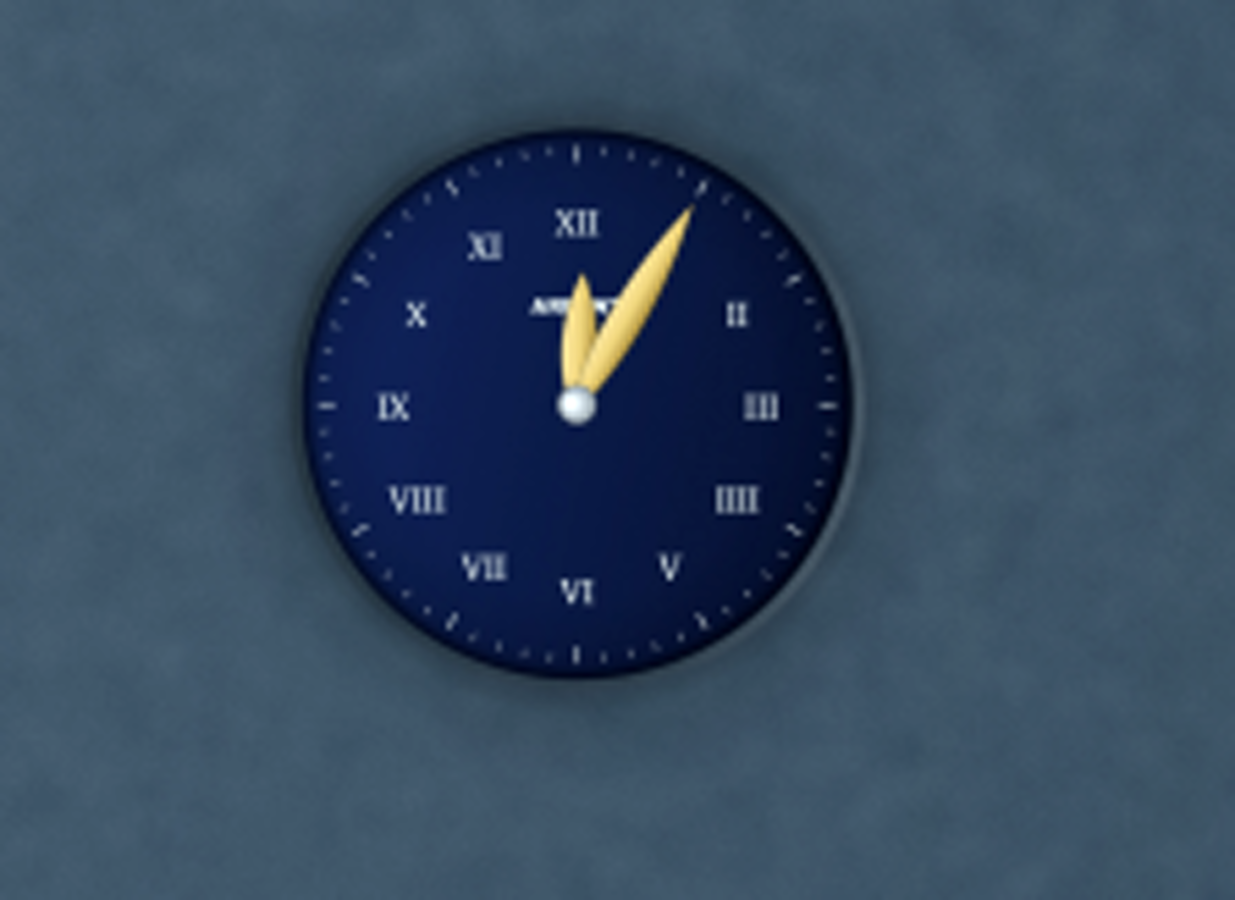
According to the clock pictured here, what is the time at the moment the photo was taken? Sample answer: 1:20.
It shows 12:05
